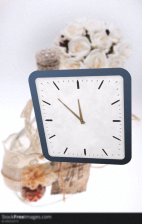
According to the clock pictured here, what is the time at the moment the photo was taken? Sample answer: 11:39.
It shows 11:53
